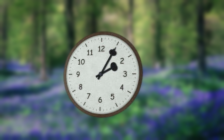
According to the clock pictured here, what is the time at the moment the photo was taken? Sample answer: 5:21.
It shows 2:05
